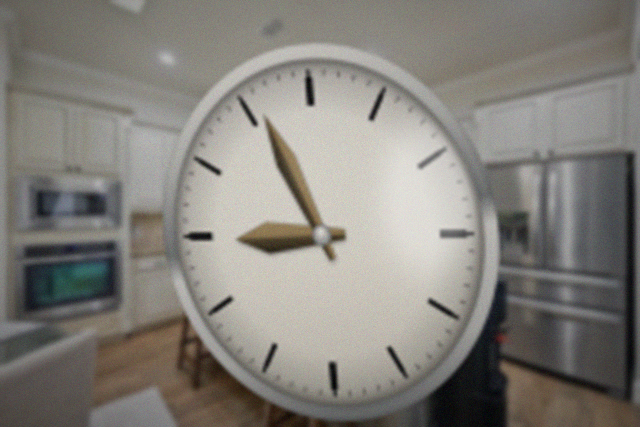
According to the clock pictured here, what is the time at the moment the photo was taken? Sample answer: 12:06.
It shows 8:56
